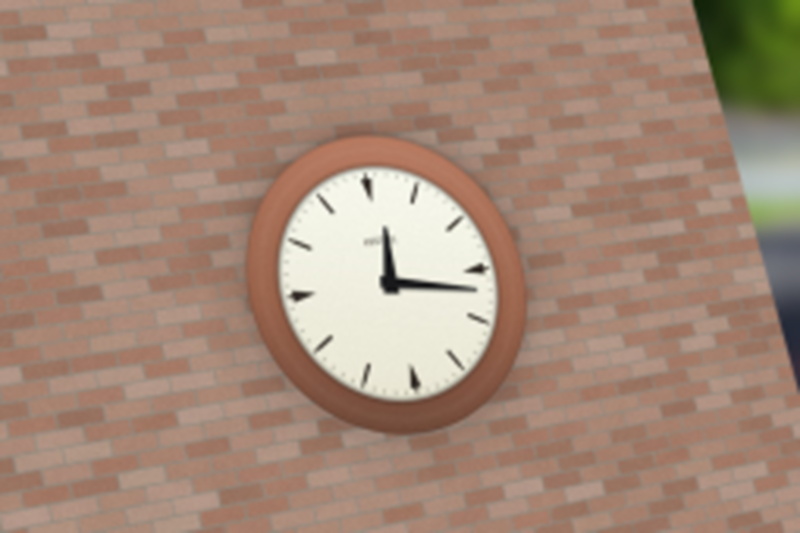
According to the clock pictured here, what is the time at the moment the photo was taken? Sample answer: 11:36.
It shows 12:17
